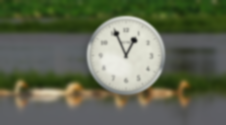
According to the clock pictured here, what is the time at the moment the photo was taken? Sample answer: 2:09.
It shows 12:56
